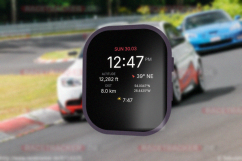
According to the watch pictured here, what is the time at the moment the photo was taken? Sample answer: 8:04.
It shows 12:47
